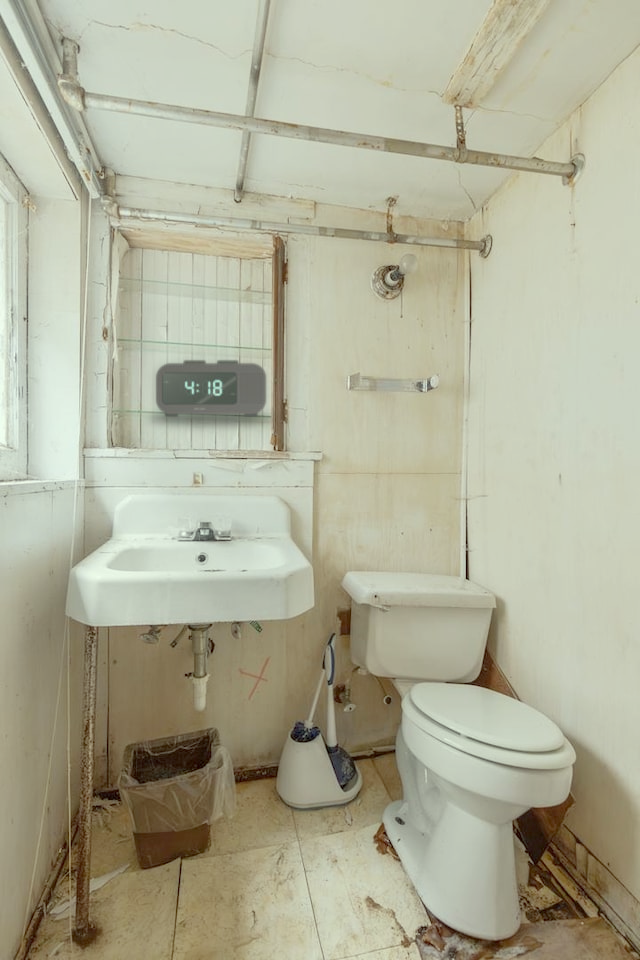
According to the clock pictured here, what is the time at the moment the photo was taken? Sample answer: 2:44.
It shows 4:18
